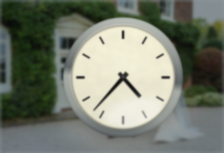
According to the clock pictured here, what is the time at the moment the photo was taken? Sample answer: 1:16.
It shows 4:37
